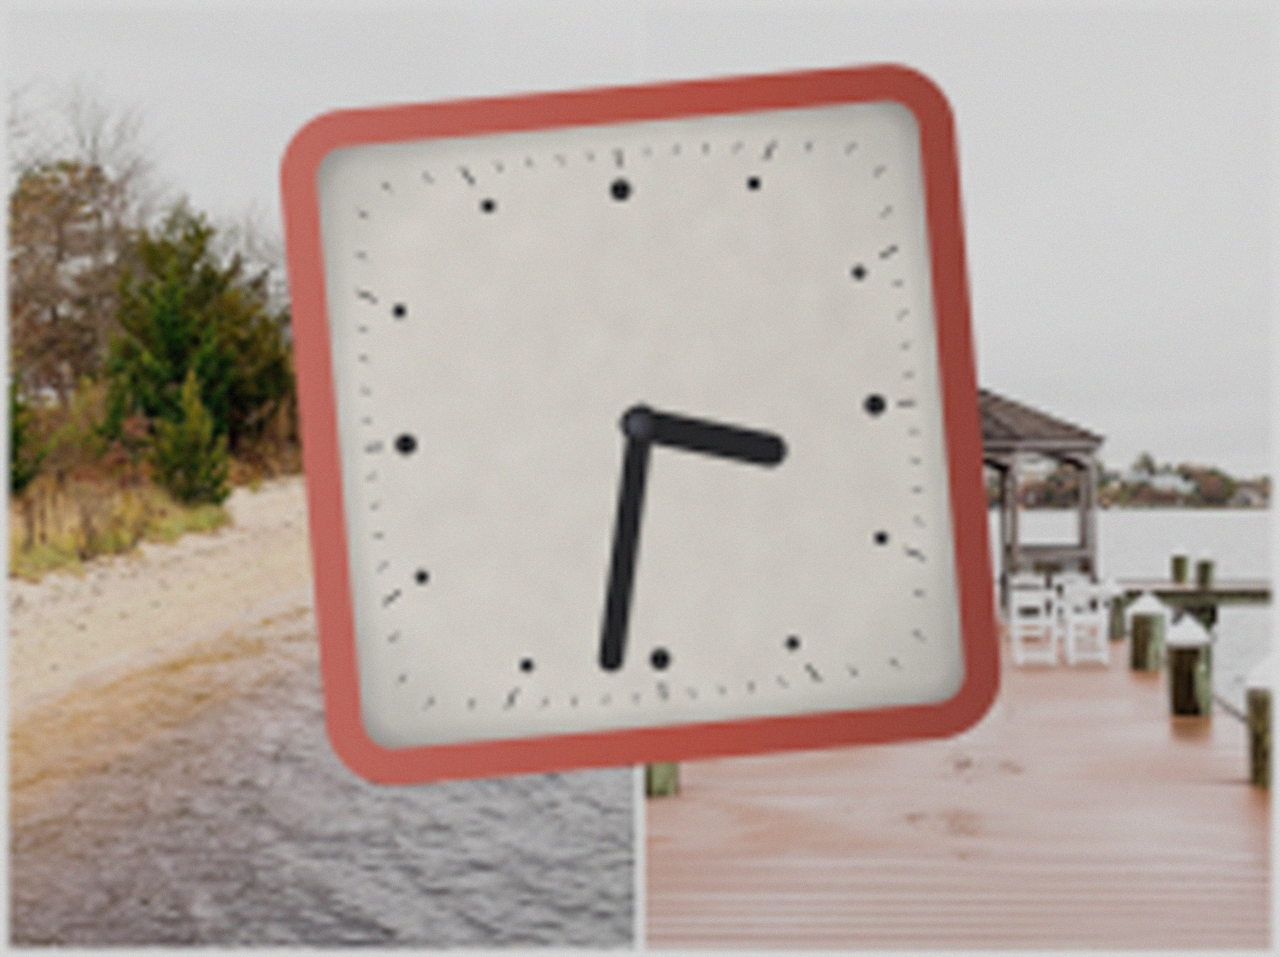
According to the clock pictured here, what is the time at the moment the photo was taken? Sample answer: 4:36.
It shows 3:32
